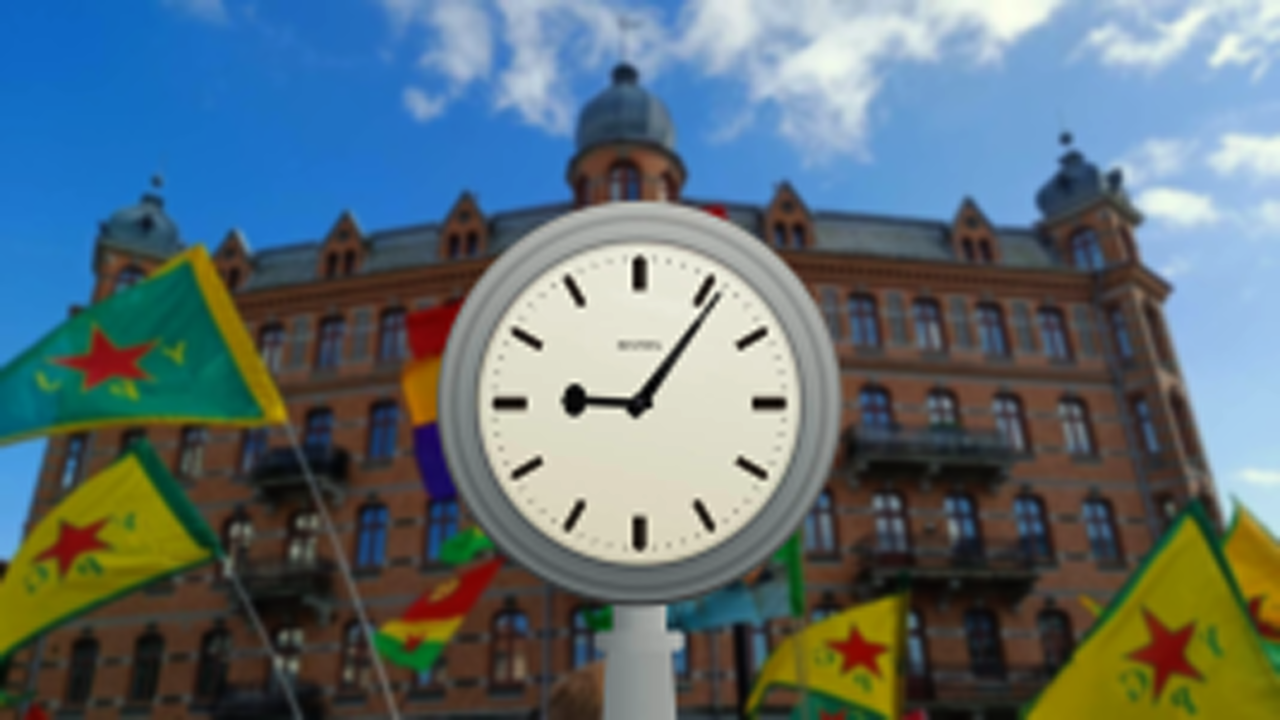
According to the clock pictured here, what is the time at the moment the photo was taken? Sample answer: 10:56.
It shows 9:06
